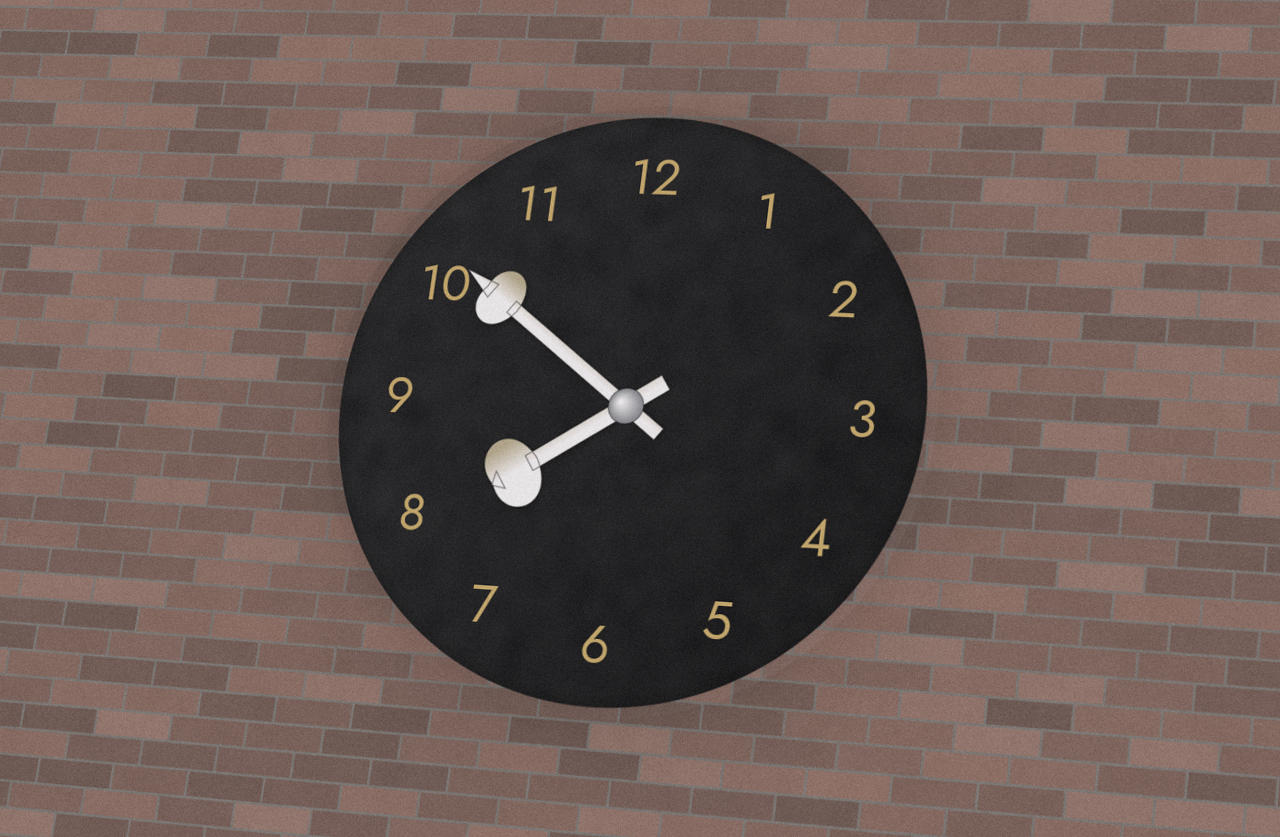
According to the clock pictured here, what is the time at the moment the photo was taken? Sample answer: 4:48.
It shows 7:51
